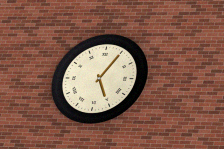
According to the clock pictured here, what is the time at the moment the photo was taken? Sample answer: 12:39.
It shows 5:05
